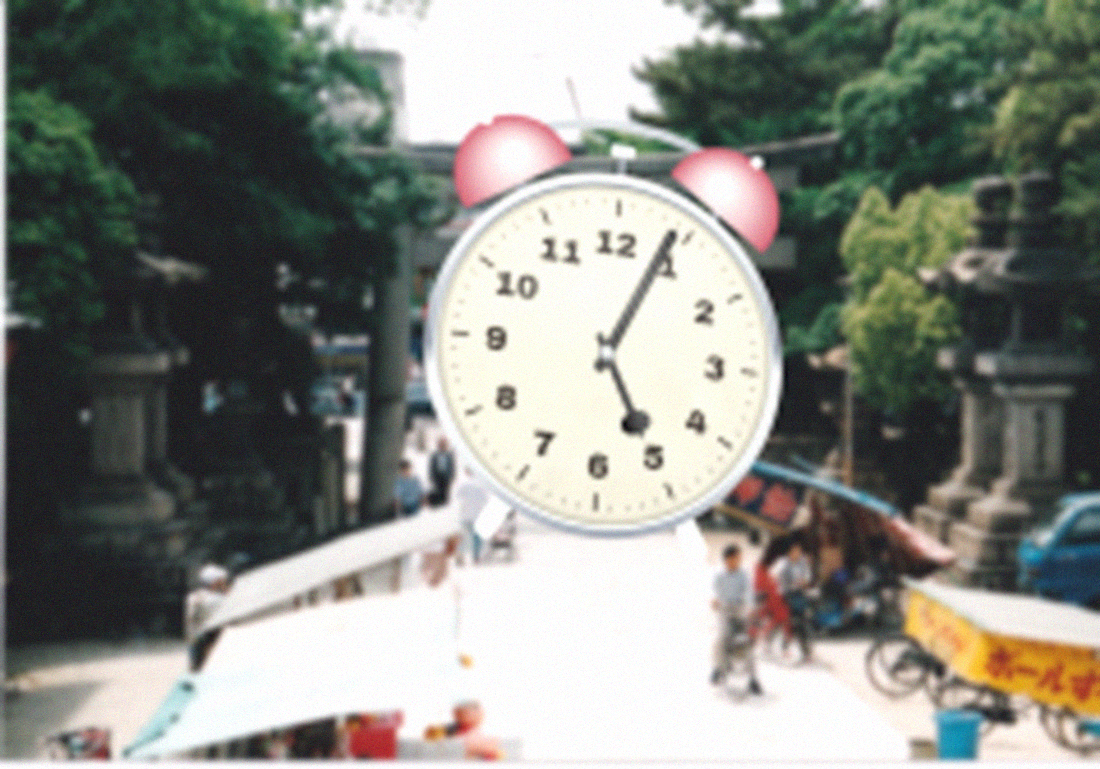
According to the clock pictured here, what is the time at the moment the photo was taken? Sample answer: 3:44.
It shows 5:04
